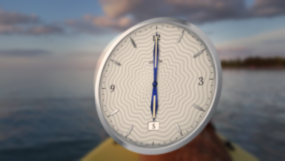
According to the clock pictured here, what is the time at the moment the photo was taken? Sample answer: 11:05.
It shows 6:00
